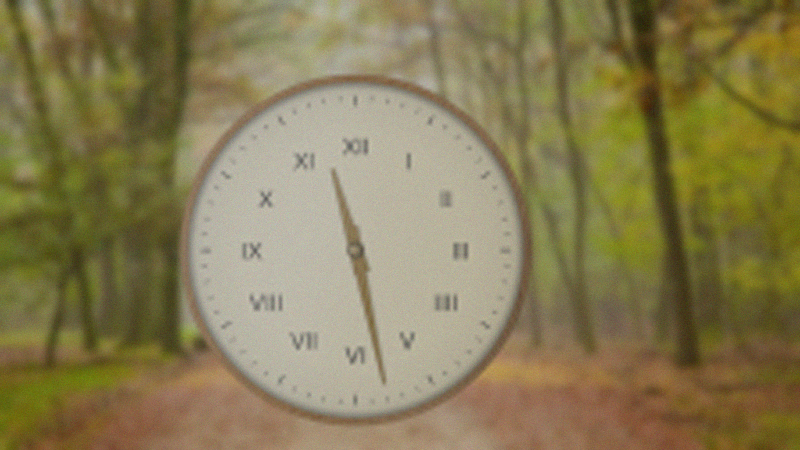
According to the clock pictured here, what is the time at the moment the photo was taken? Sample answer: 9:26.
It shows 11:28
